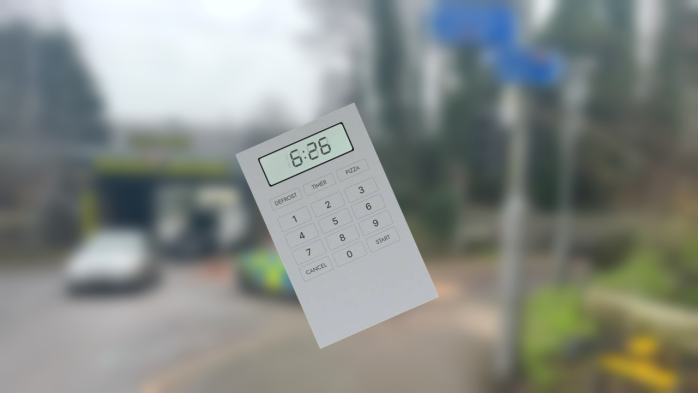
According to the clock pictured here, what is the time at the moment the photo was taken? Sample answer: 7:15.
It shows 6:26
